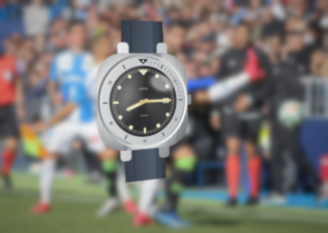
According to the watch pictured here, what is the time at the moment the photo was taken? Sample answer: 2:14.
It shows 8:15
